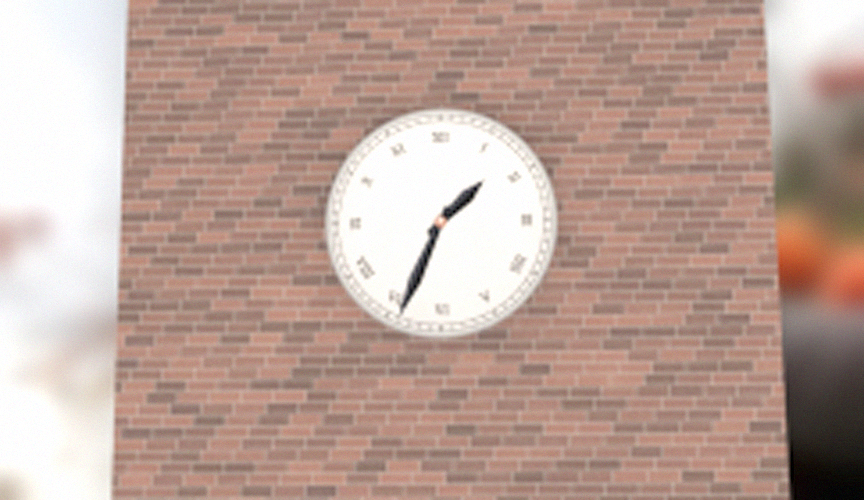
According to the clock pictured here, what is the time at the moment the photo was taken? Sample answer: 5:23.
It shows 1:34
